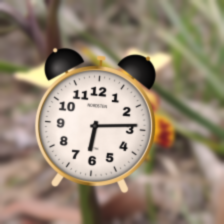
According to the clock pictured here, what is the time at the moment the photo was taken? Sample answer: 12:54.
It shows 6:14
